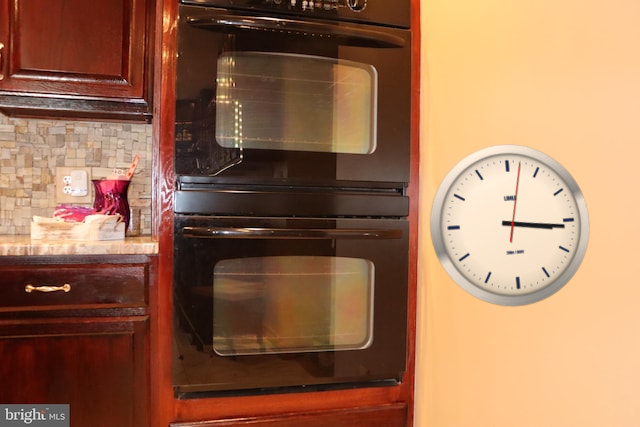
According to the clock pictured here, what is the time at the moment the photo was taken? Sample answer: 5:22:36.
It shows 3:16:02
